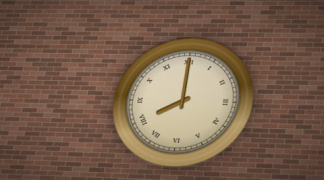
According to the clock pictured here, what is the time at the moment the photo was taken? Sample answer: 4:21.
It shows 8:00
